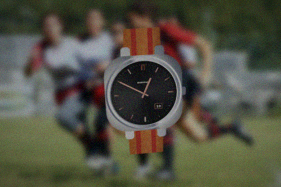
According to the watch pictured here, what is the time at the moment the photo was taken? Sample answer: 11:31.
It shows 12:50
